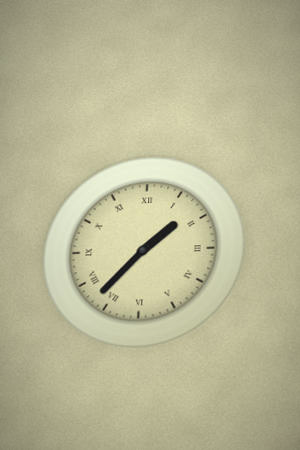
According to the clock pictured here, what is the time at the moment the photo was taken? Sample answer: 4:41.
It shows 1:37
